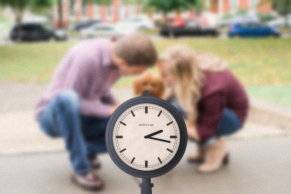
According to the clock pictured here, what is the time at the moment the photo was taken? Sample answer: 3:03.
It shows 2:17
